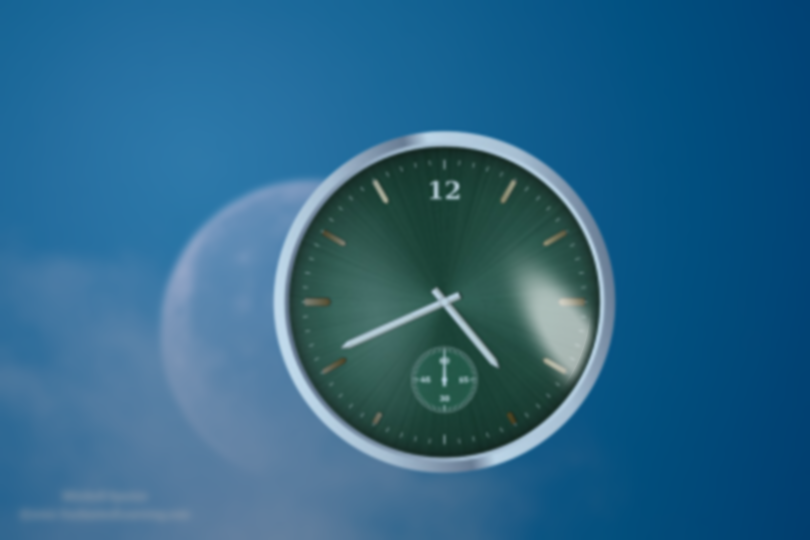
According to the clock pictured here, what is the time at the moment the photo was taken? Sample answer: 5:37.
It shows 4:41
